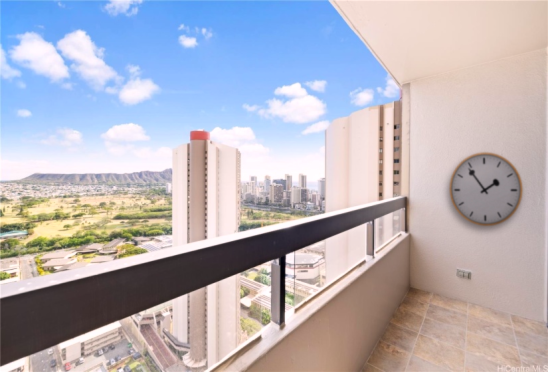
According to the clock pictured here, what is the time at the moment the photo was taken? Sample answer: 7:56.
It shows 1:54
